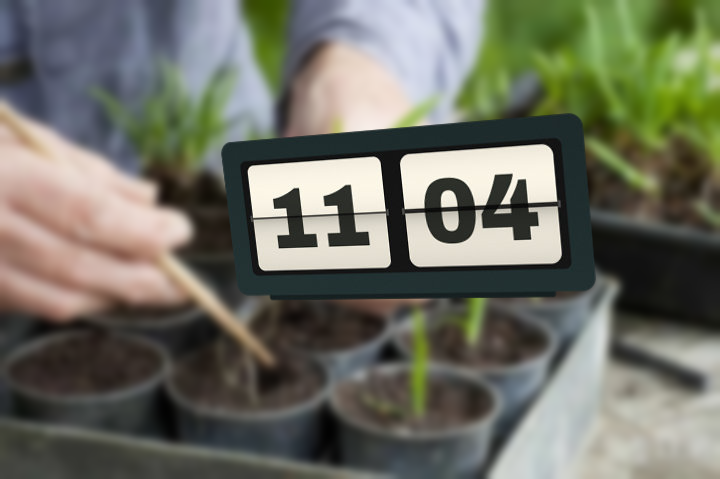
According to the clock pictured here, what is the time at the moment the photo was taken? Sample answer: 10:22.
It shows 11:04
